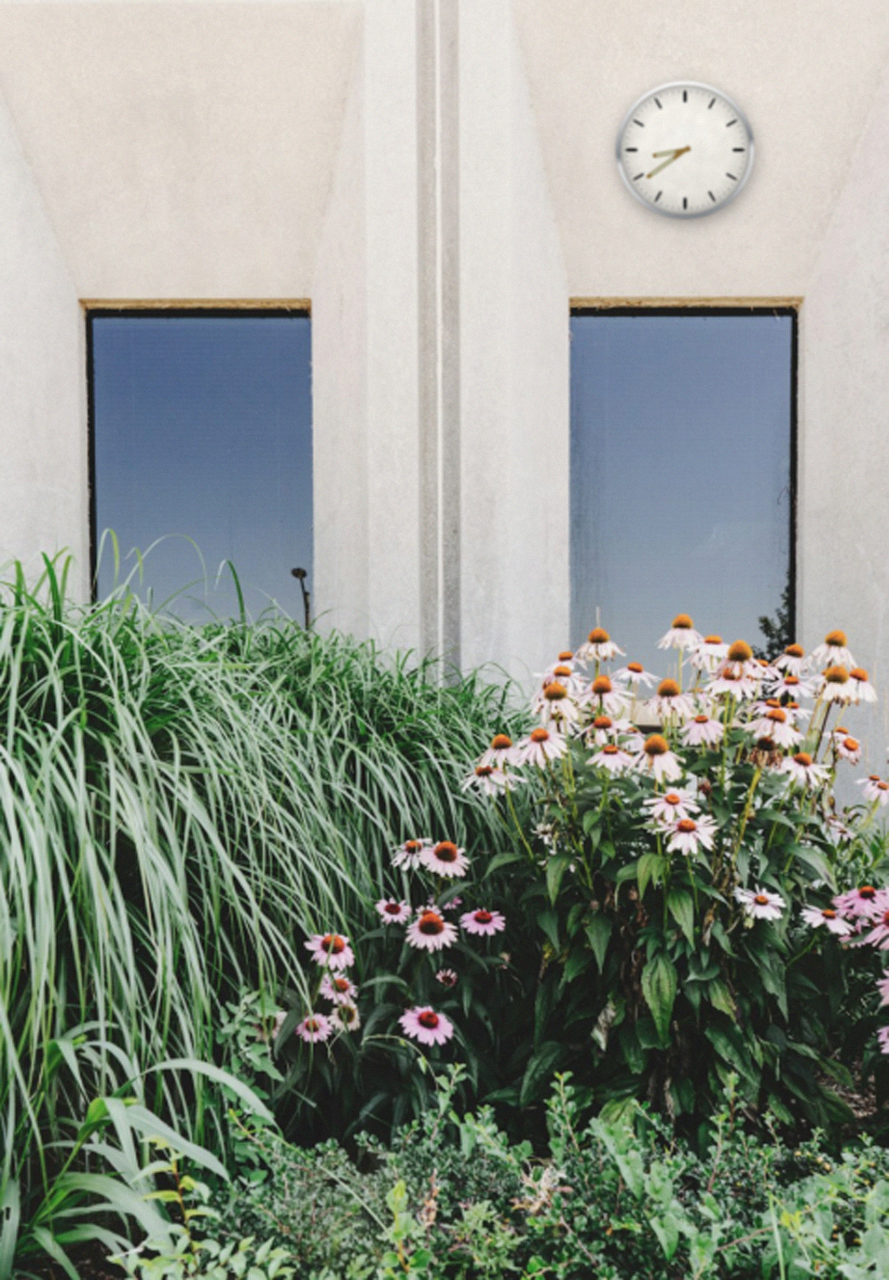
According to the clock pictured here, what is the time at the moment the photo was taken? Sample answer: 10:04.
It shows 8:39
